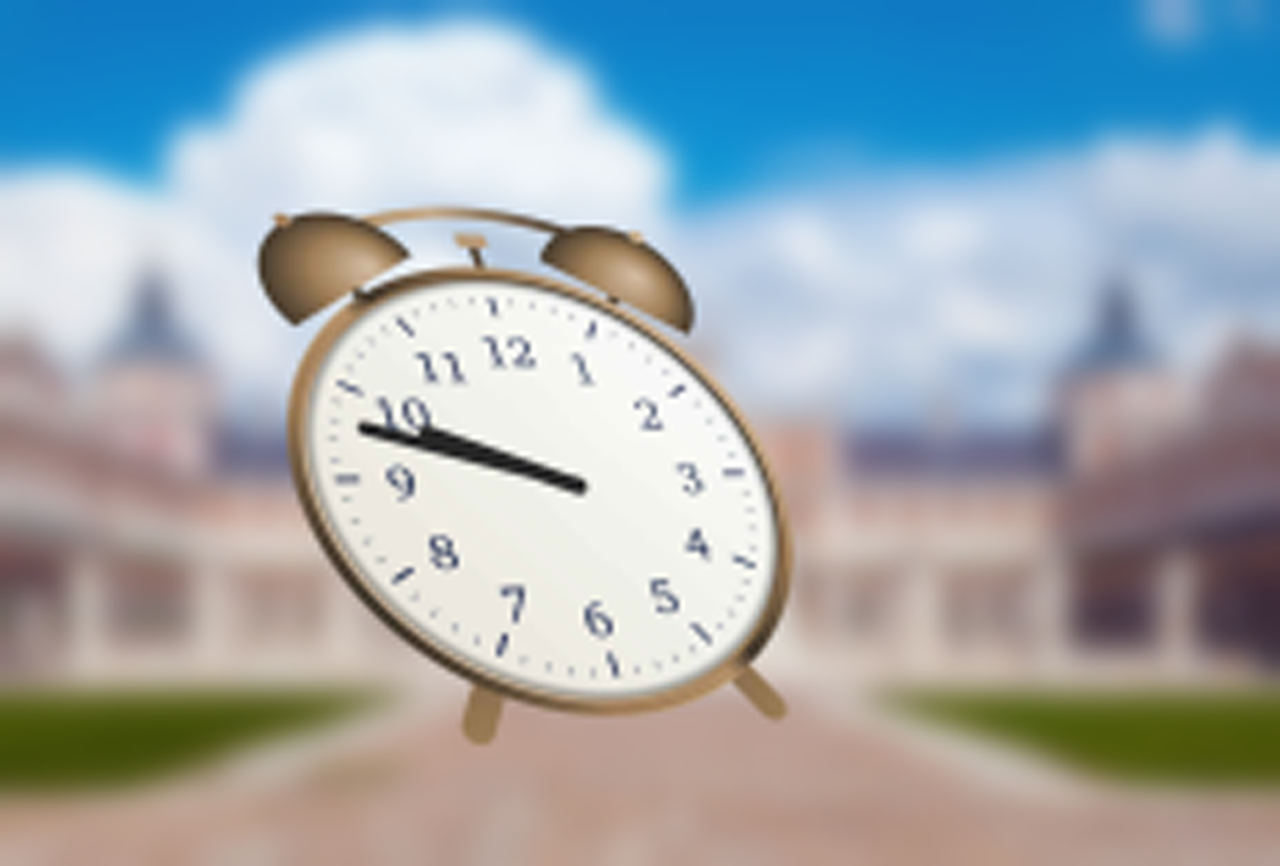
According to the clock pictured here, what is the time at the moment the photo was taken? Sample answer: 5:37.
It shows 9:48
